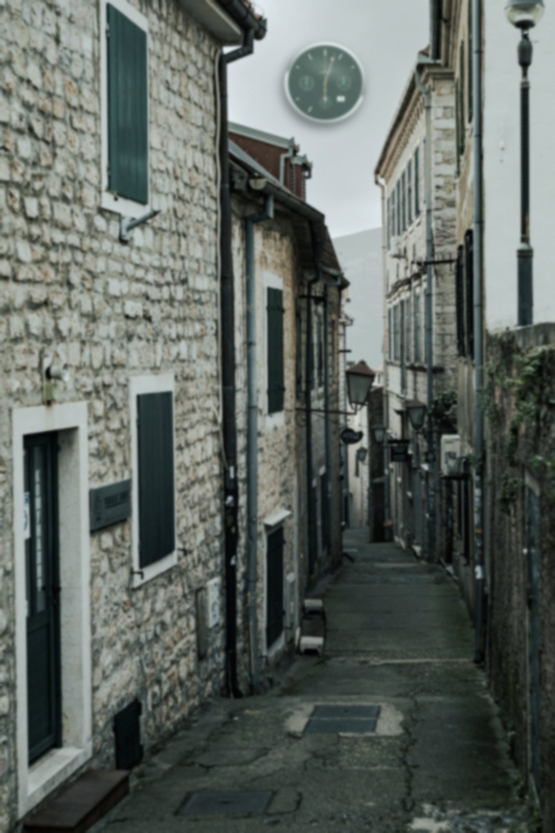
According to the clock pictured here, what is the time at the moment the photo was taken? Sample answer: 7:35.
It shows 6:03
